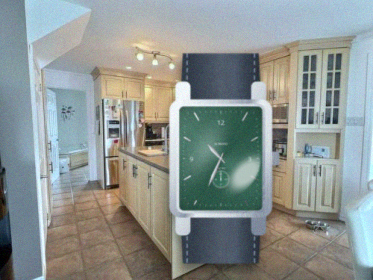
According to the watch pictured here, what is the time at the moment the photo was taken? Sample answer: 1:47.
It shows 10:34
